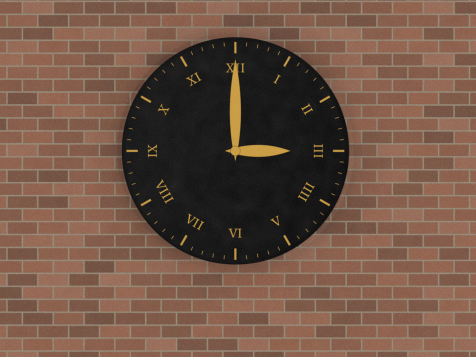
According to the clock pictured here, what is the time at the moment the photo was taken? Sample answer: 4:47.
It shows 3:00
